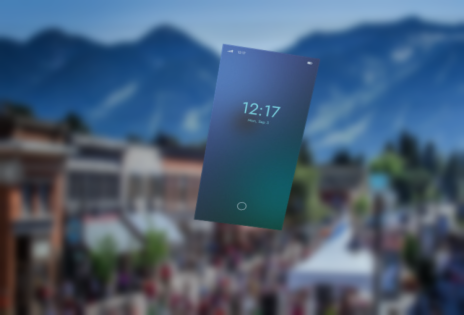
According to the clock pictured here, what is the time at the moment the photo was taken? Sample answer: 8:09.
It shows 12:17
